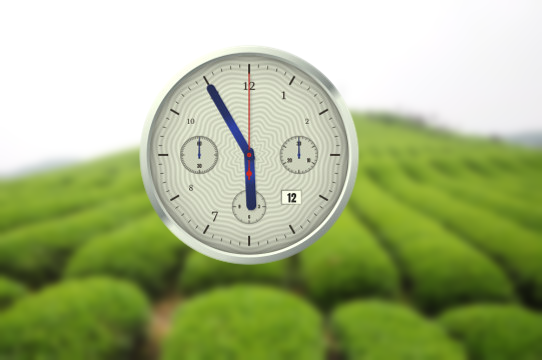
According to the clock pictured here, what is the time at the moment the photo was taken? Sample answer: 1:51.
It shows 5:55
